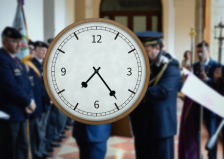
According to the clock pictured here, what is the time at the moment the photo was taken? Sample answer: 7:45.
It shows 7:24
